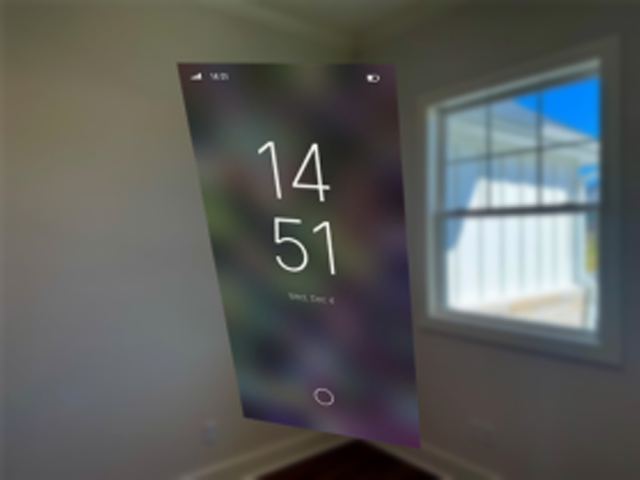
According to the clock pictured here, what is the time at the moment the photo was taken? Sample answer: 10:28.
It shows 14:51
